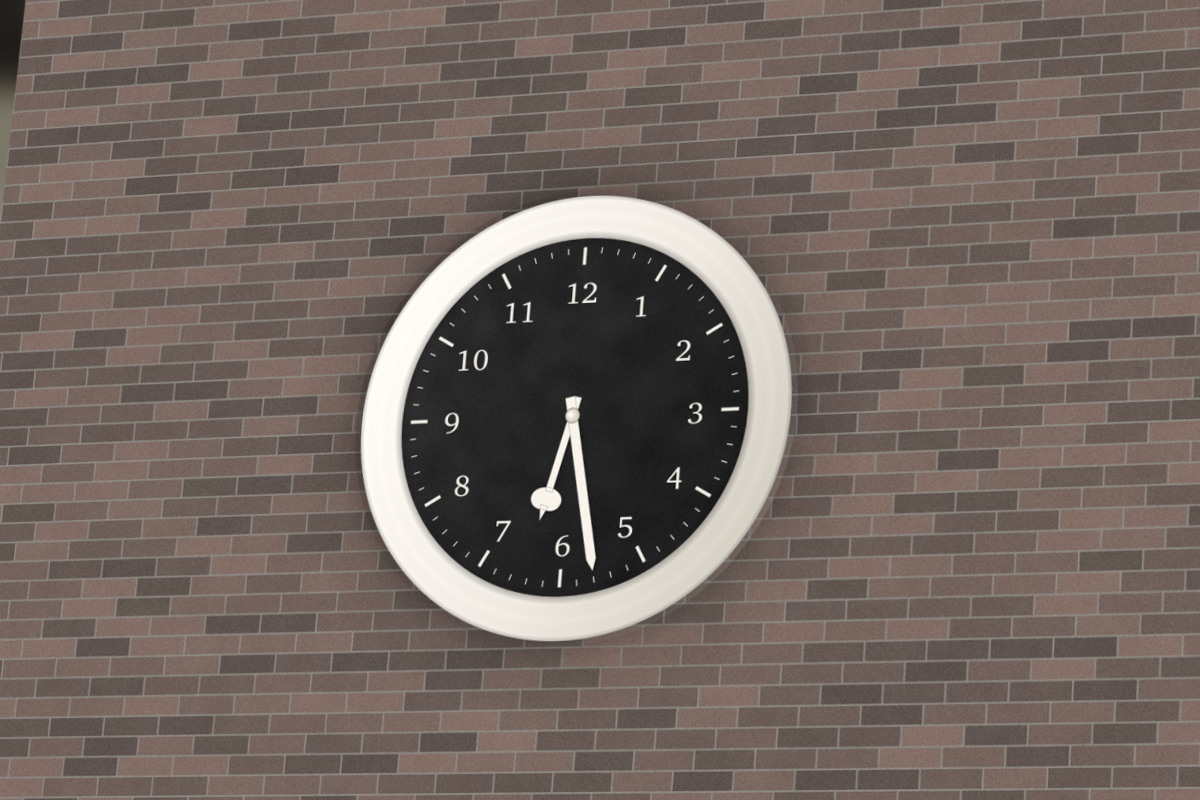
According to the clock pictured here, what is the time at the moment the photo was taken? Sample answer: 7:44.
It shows 6:28
